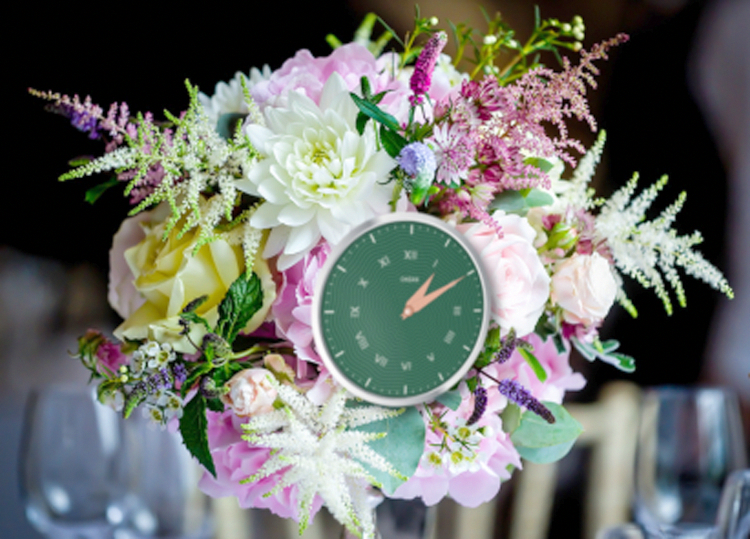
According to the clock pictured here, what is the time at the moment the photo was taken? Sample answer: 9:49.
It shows 1:10
